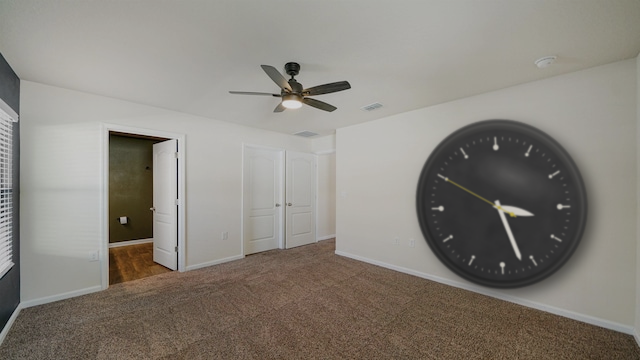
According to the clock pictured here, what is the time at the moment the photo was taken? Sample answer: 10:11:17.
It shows 3:26:50
